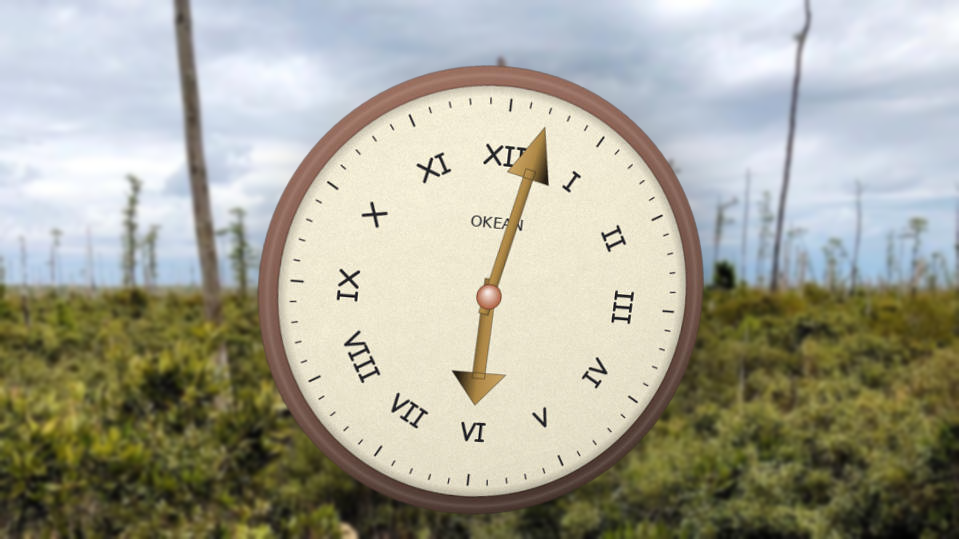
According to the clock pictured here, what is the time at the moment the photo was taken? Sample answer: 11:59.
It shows 6:02
